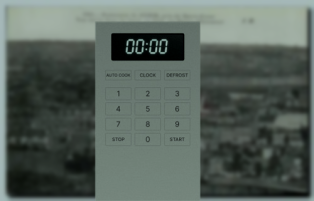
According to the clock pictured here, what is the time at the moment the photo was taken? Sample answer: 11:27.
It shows 0:00
